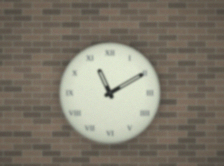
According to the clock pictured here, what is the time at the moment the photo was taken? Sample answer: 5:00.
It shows 11:10
